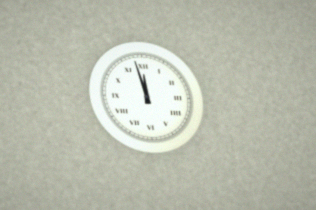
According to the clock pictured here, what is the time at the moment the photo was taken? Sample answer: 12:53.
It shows 11:58
